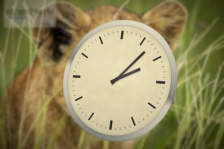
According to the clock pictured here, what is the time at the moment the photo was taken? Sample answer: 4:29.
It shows 2:07
